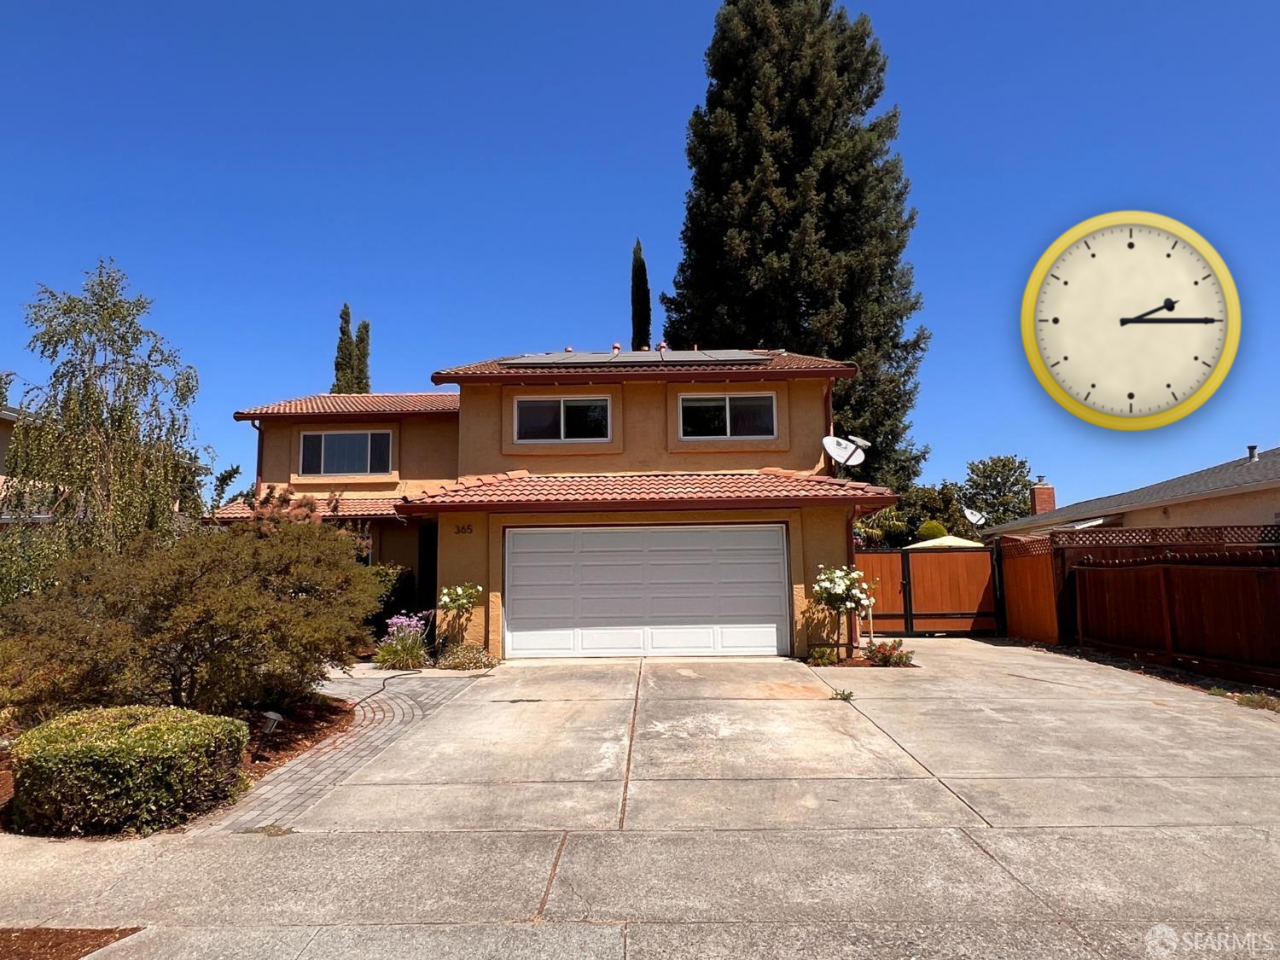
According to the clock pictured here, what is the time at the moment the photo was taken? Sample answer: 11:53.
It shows 2:15
